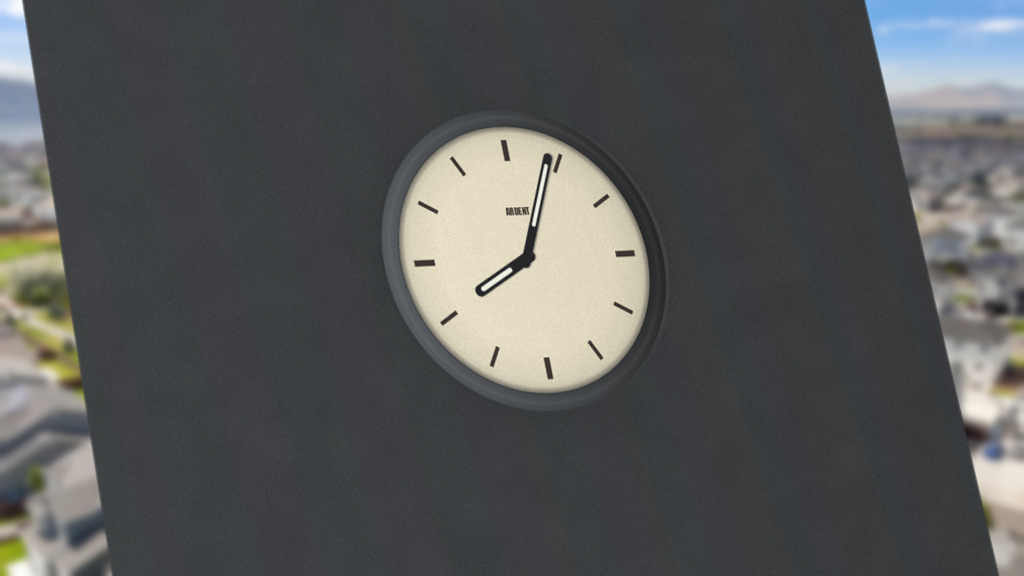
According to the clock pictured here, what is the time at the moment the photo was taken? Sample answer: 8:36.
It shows 8:04
